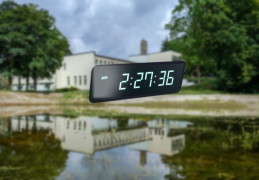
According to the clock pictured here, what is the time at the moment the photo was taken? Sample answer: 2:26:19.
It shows 2:27:36
